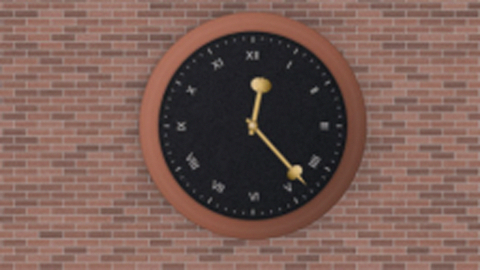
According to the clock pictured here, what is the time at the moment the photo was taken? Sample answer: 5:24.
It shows 12:23
